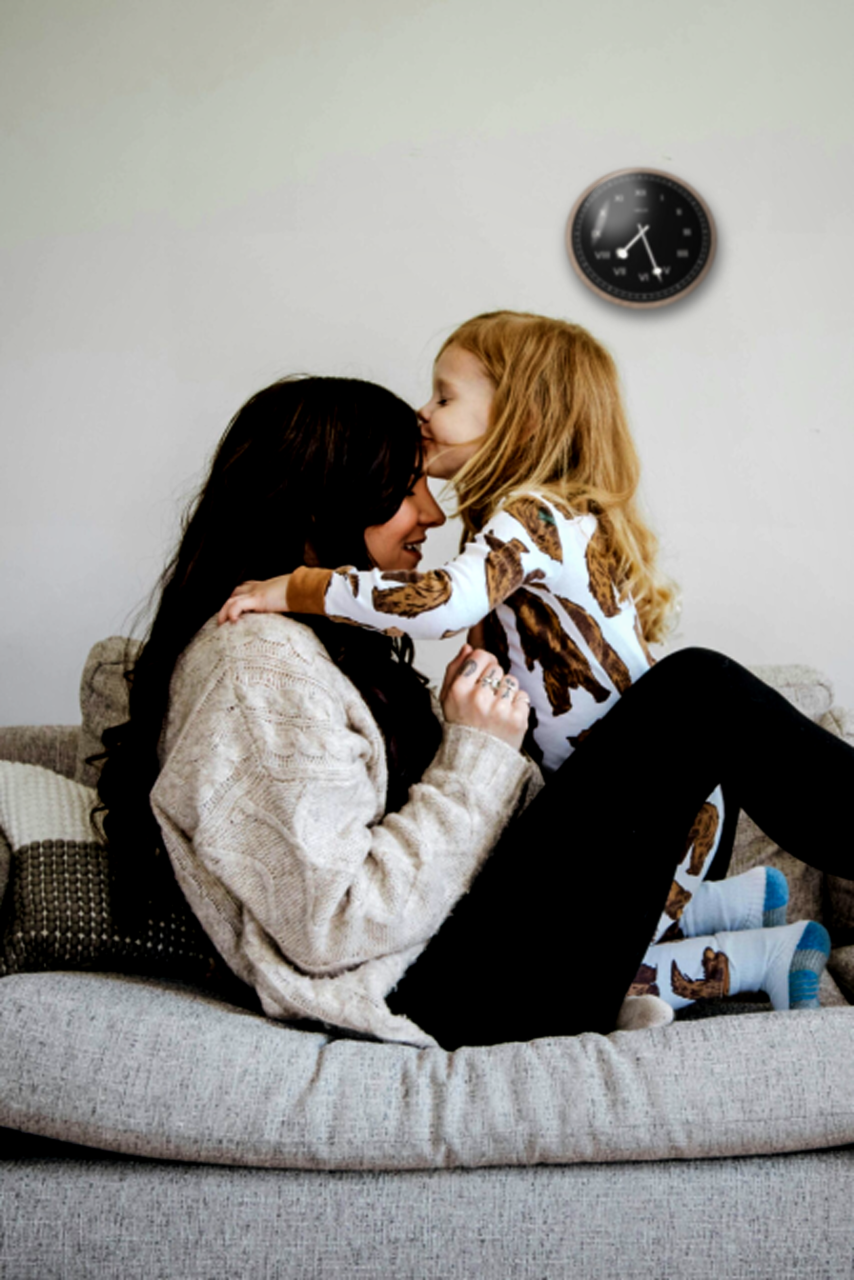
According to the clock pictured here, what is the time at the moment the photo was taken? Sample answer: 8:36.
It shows 7:27
